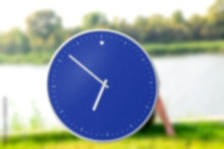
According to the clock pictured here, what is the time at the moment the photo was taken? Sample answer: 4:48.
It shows 6:52
